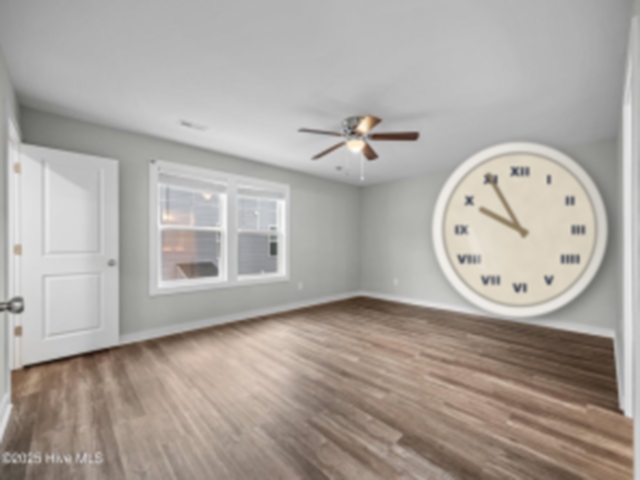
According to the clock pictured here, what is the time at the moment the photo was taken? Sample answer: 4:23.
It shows 9:55
